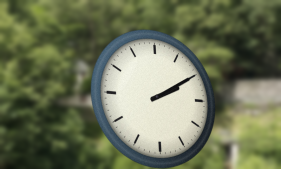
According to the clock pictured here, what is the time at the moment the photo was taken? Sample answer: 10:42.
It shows 2:10
